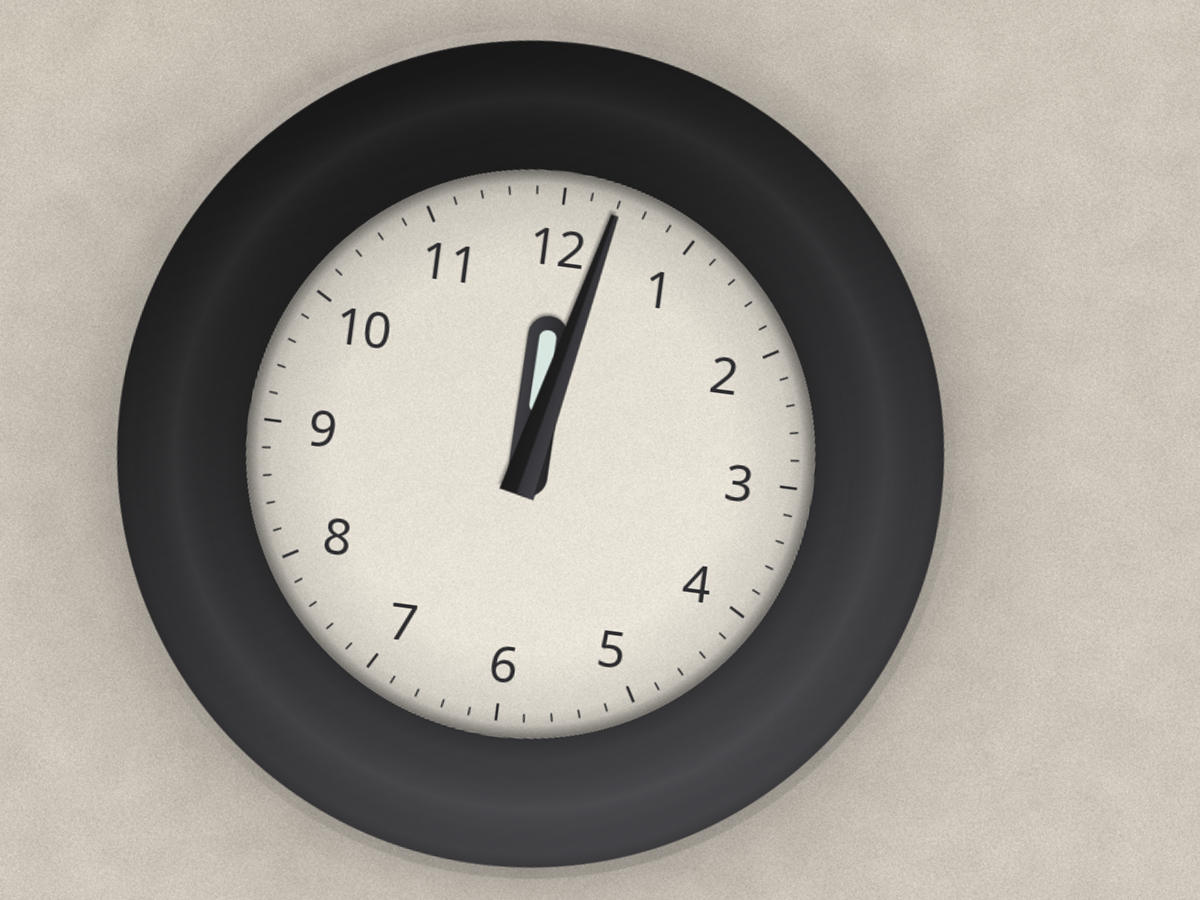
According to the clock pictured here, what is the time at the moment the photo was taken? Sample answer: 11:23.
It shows 12:02
